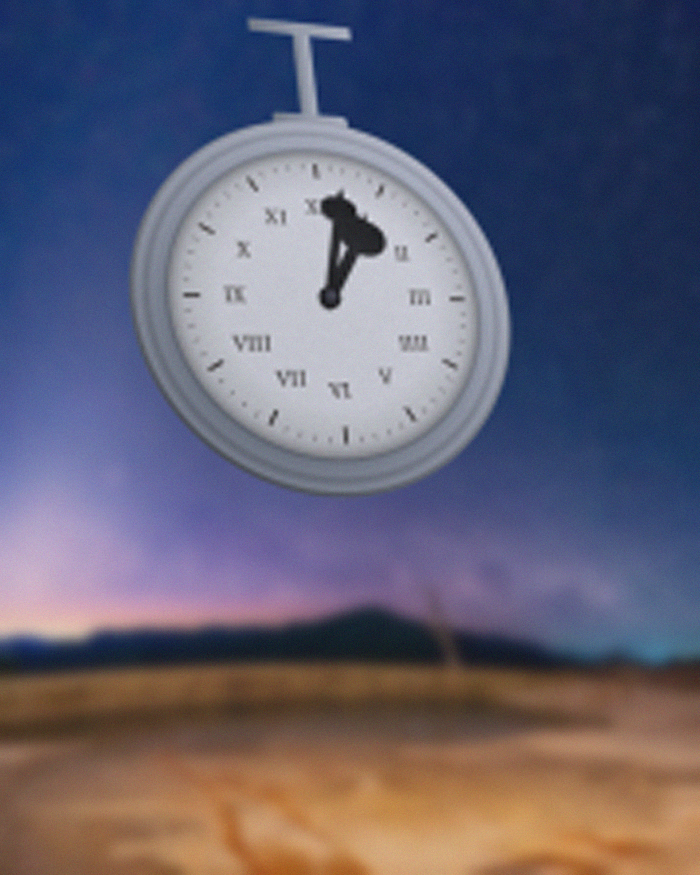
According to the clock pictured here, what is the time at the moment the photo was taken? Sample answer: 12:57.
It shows 1:02
